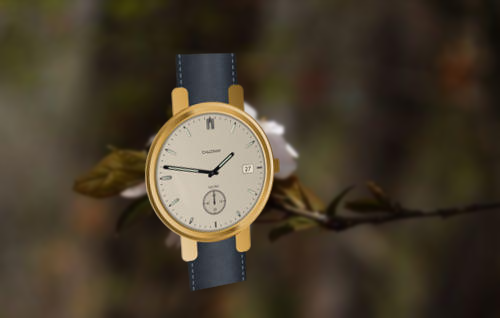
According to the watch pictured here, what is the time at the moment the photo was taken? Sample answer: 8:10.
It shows 1:47
